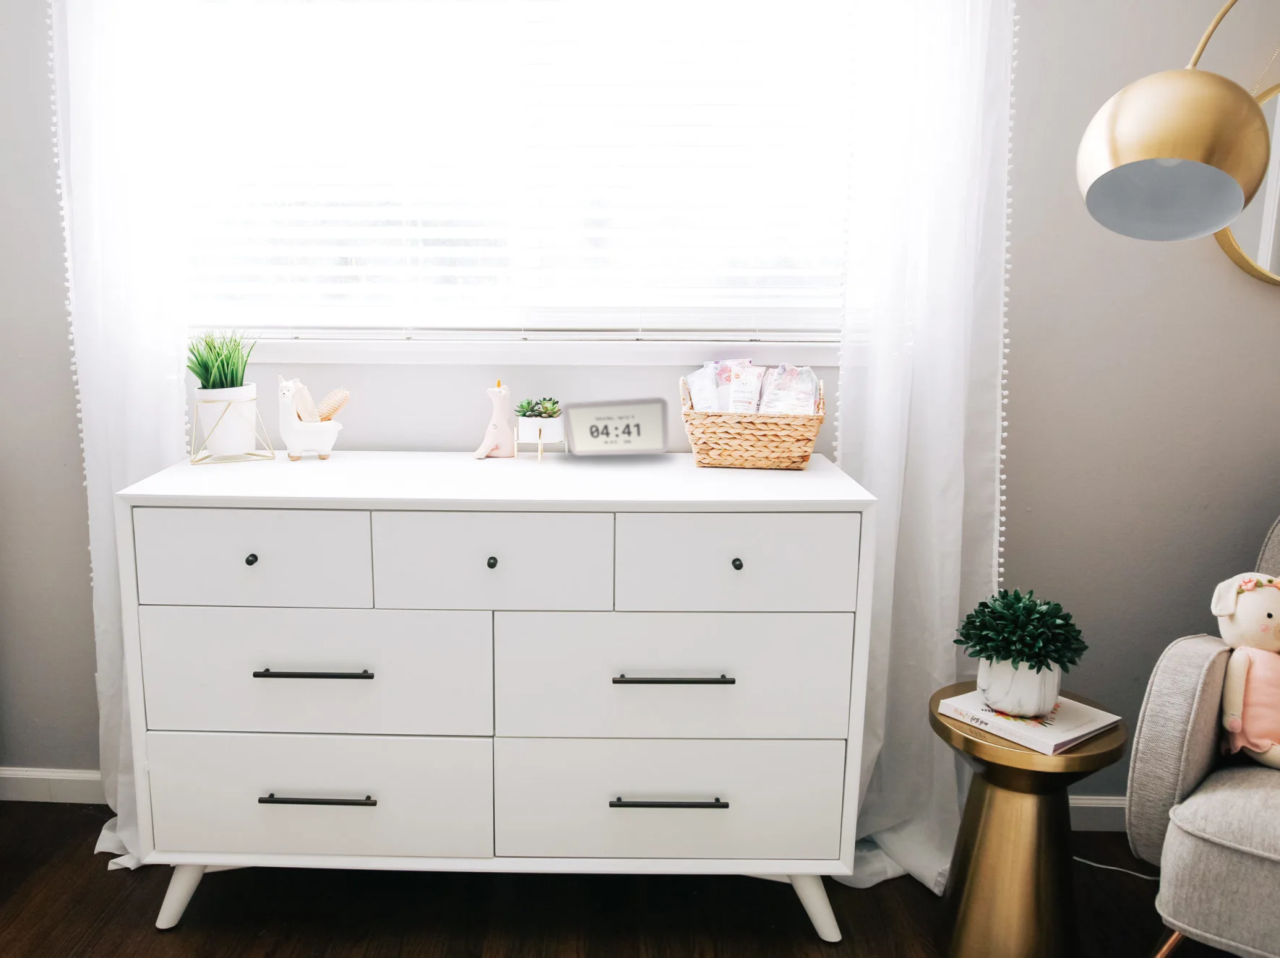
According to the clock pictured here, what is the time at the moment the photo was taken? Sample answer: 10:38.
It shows 4:41
